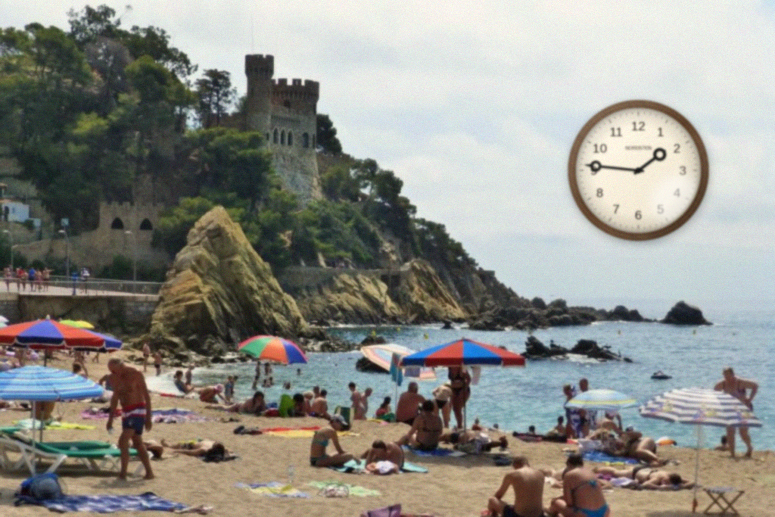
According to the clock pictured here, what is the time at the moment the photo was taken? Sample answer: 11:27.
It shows 1:46
